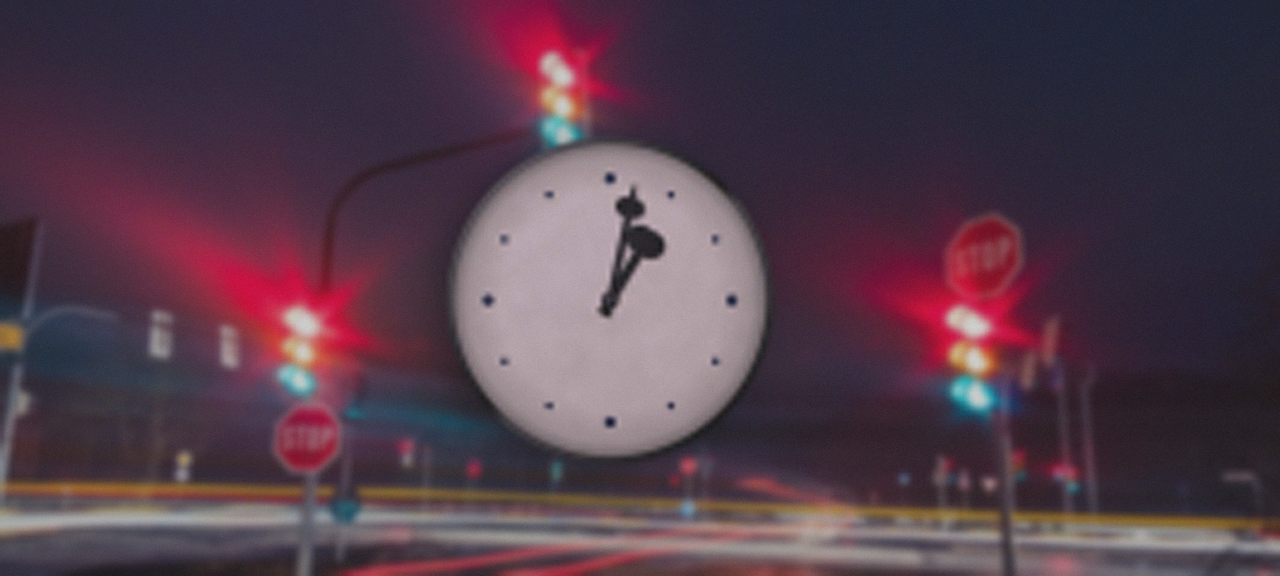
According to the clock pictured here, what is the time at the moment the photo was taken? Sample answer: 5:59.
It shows 1:02
